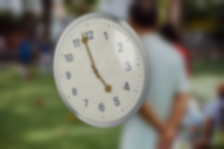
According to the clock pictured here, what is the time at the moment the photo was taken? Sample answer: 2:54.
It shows 4:58
